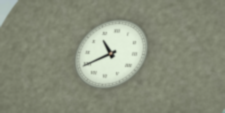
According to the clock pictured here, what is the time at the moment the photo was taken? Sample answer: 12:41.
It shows 10:40
